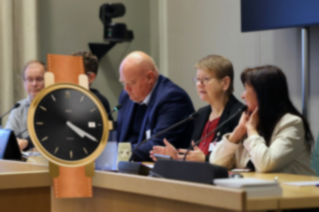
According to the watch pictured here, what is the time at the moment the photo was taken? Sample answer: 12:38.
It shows 4:20
